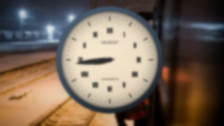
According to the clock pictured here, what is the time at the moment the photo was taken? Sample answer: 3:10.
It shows 8:44
